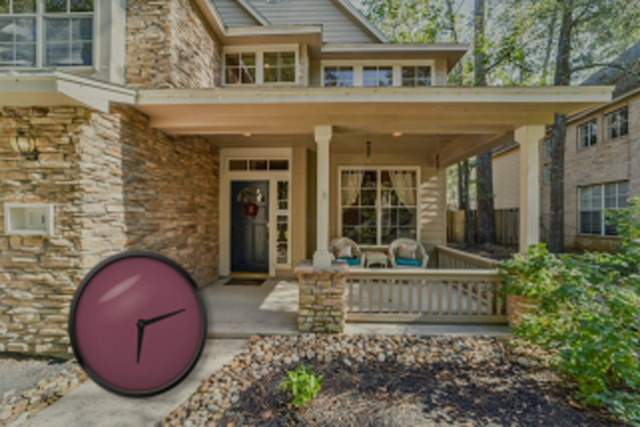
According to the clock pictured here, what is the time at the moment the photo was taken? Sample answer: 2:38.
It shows 6:12
